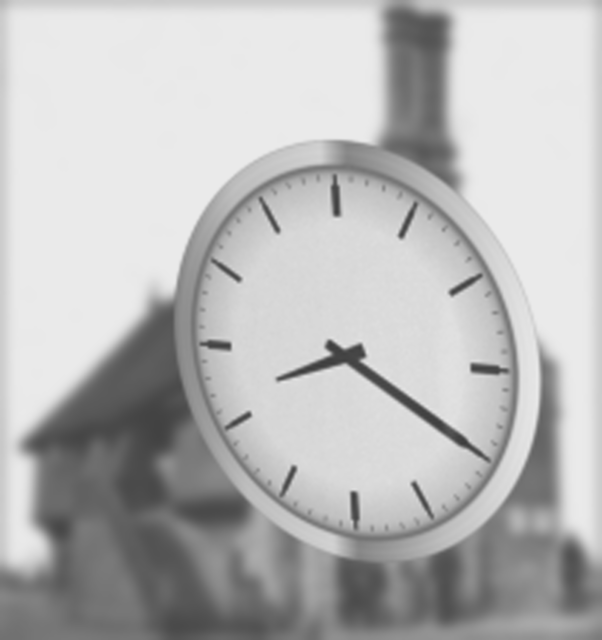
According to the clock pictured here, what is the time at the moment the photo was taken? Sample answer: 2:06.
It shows 8:20
